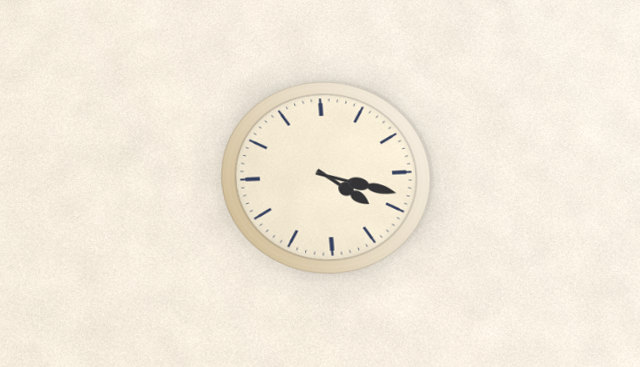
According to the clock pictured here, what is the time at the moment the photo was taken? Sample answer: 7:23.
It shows 4:18
